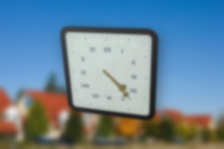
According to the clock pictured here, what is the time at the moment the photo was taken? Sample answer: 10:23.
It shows 4:23
